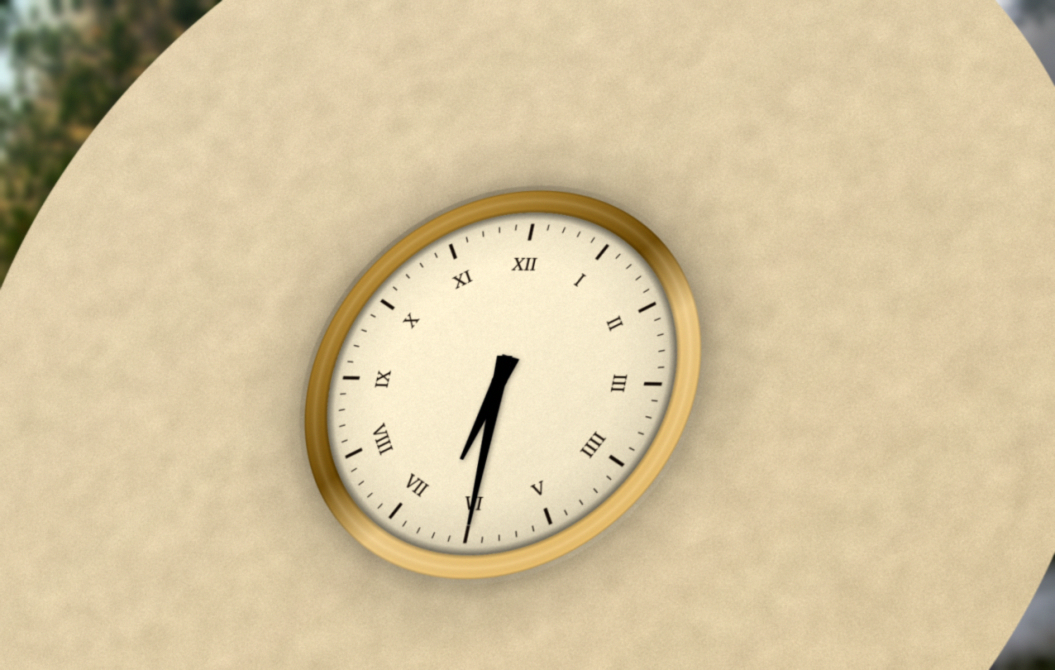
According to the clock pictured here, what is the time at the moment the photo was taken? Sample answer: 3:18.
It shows 6:30
